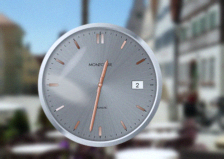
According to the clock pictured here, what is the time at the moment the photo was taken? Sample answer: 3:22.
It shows 12:32
